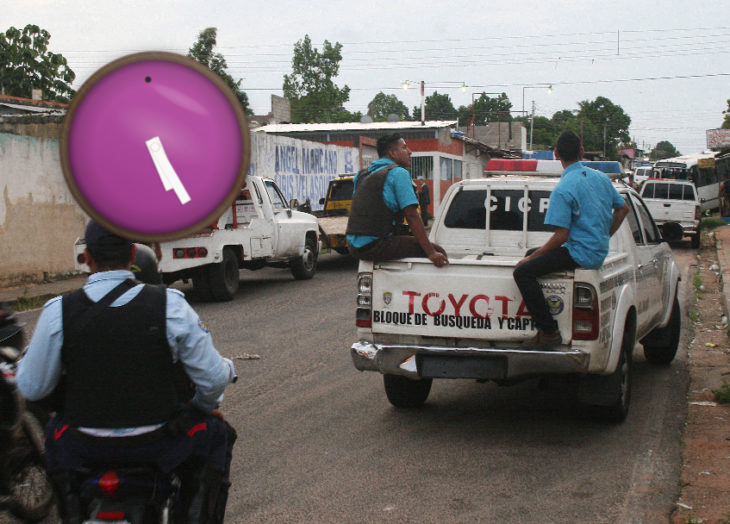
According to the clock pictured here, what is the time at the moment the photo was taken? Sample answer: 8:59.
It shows 5:26
